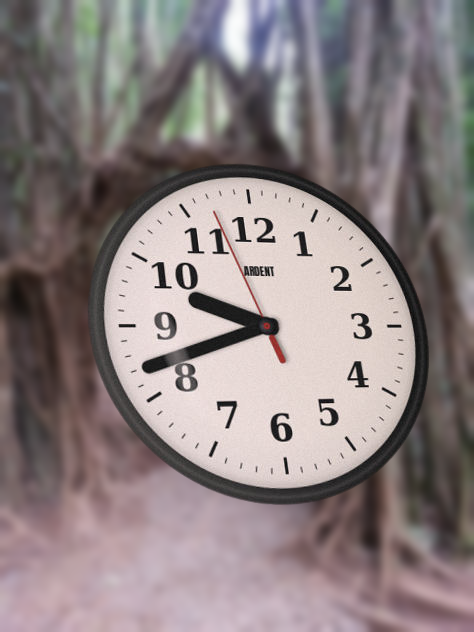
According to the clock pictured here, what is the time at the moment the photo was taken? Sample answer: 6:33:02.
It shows 9:41:57
